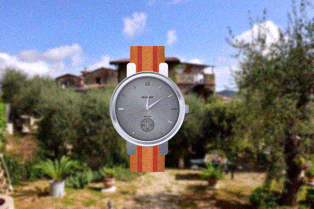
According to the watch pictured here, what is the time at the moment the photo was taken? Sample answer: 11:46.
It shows 12:09
